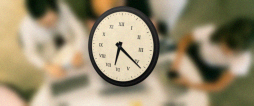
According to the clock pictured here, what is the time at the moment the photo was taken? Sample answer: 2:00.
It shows 6:21
